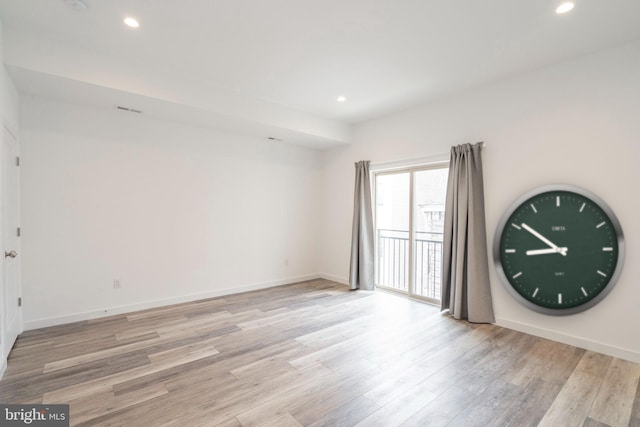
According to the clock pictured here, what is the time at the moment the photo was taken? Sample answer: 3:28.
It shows 8:51
